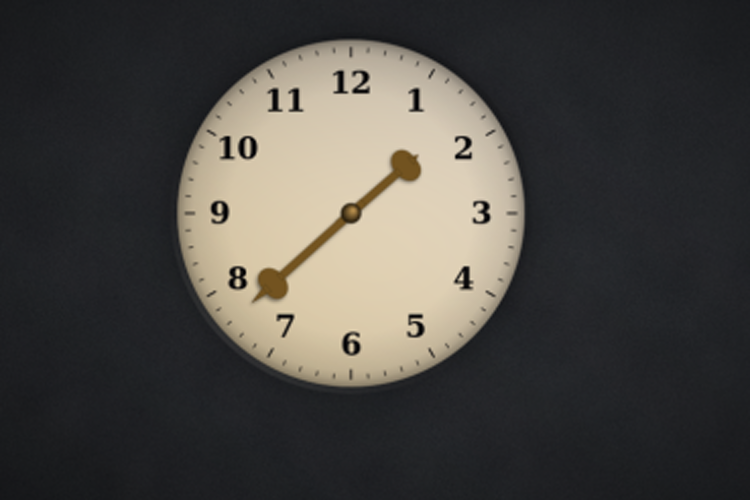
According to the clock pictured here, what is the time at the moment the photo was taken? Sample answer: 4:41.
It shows 1:38
